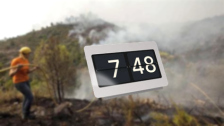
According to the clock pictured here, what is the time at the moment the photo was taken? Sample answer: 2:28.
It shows 7:48
